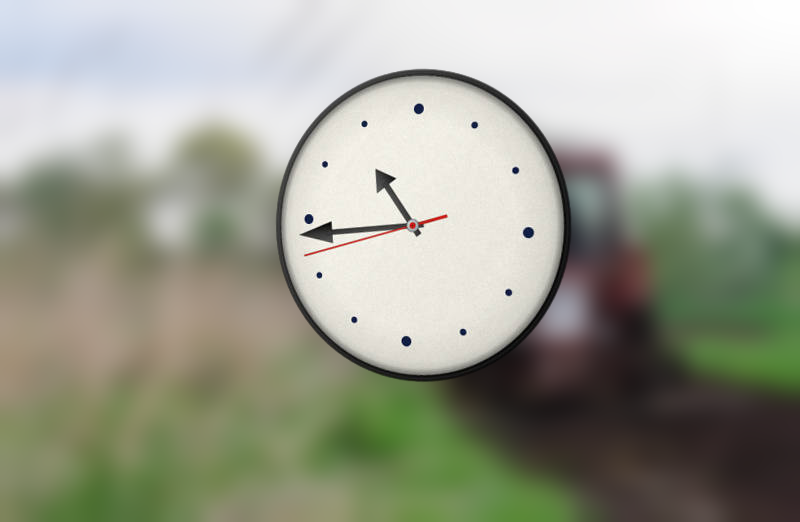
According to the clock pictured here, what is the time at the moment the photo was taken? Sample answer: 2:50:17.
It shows 10:43:42
